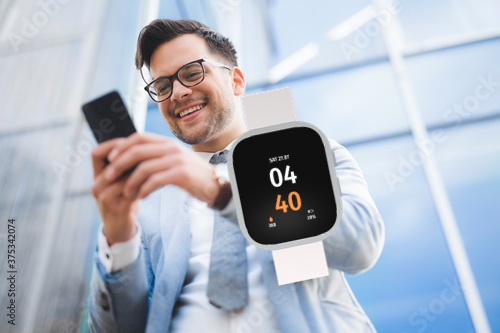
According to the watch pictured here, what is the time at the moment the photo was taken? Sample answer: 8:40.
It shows 4:40
